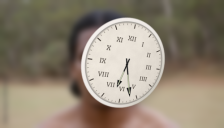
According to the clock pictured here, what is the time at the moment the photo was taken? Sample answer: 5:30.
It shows 6:27
